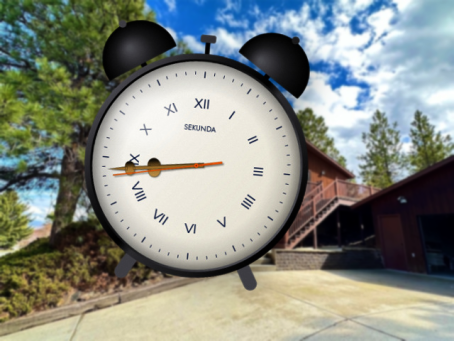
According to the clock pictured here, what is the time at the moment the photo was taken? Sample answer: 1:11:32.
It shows 8:43:43
